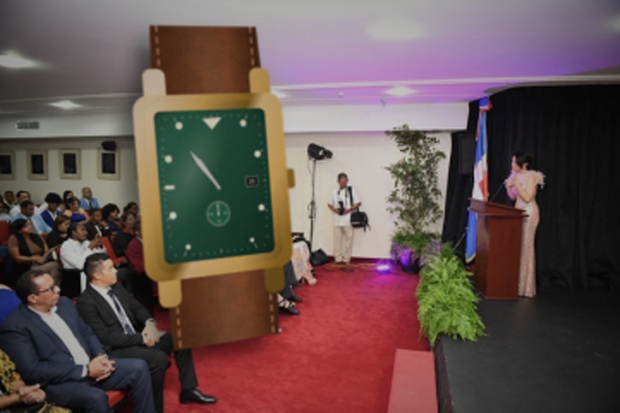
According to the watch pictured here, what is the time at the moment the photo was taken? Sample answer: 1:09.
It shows 10:54
